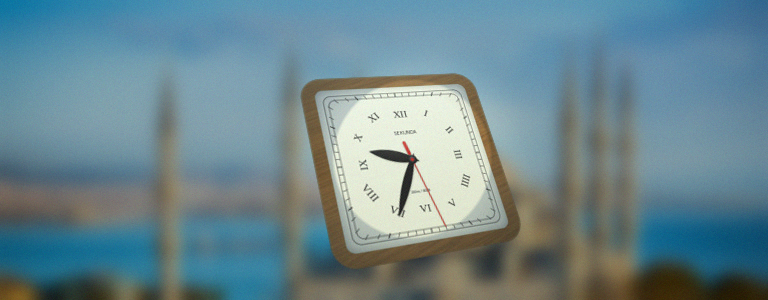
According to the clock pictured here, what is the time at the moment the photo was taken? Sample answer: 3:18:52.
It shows 9:34:28
